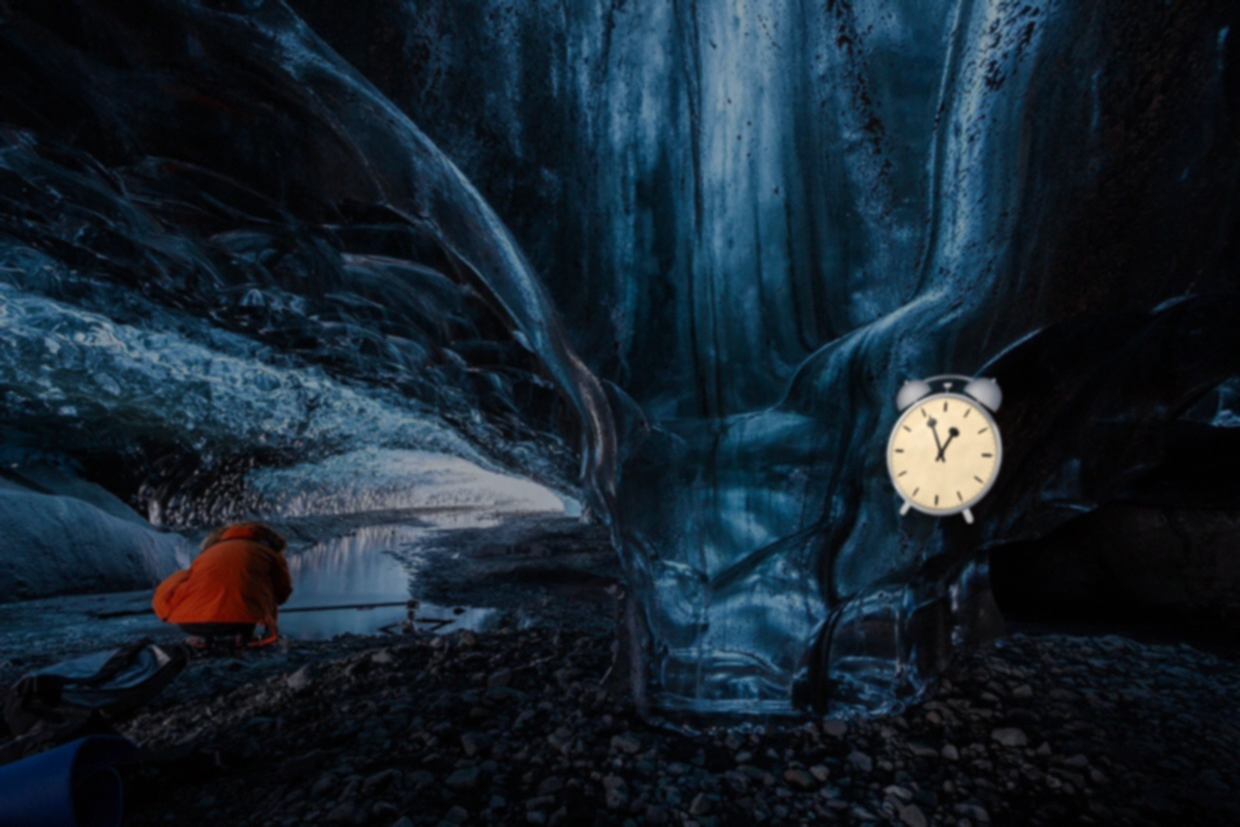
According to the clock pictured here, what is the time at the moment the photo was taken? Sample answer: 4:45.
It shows 12:56
